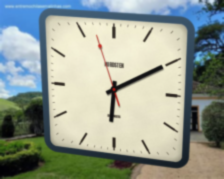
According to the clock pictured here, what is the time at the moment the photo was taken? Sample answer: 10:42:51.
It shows 6:09:57
